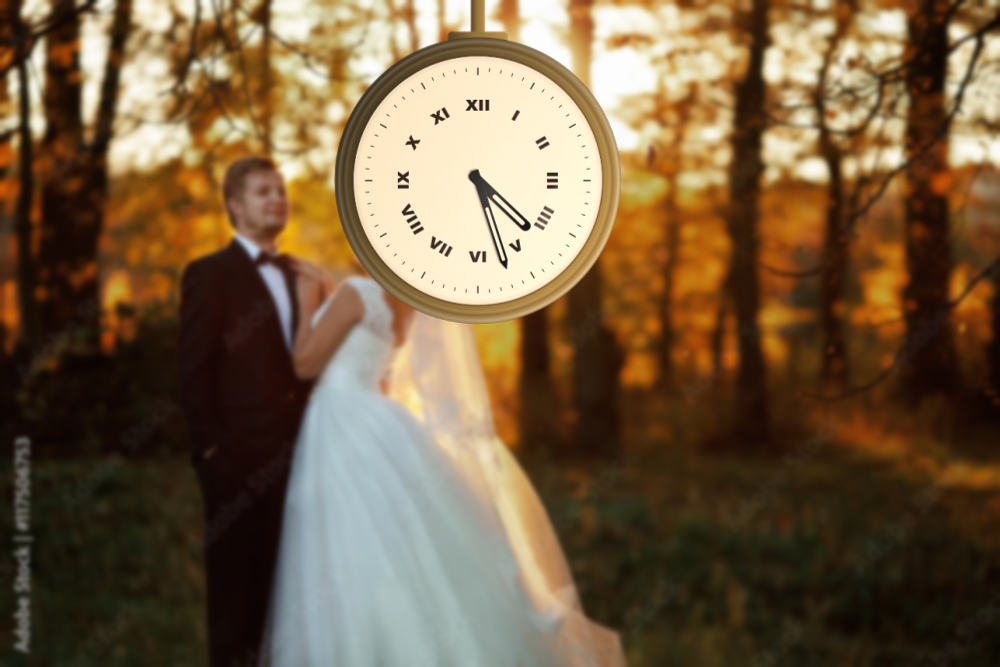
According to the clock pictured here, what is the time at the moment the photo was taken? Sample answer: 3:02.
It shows 4:27
